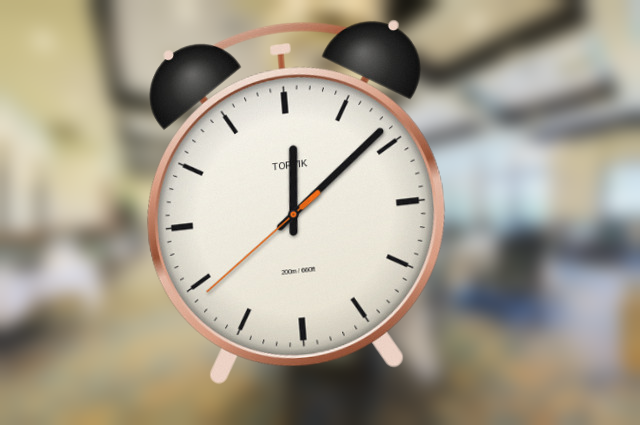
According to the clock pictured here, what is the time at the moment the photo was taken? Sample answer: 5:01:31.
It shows 12:08:39
